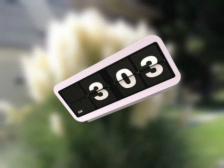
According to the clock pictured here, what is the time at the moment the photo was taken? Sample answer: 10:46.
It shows 3:03
